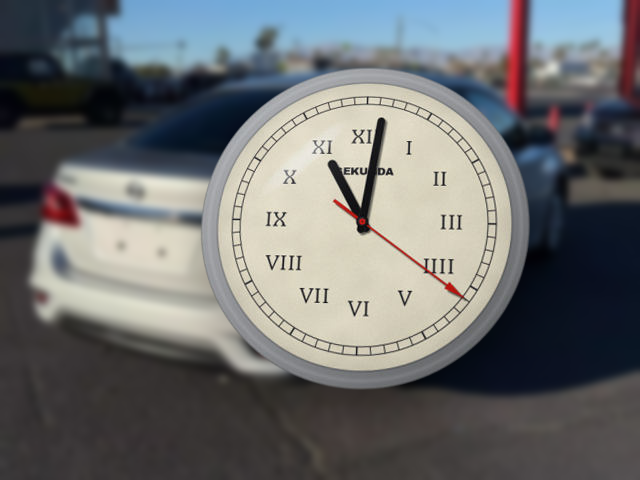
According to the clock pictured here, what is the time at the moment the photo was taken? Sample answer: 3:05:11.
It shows 11:01:21
